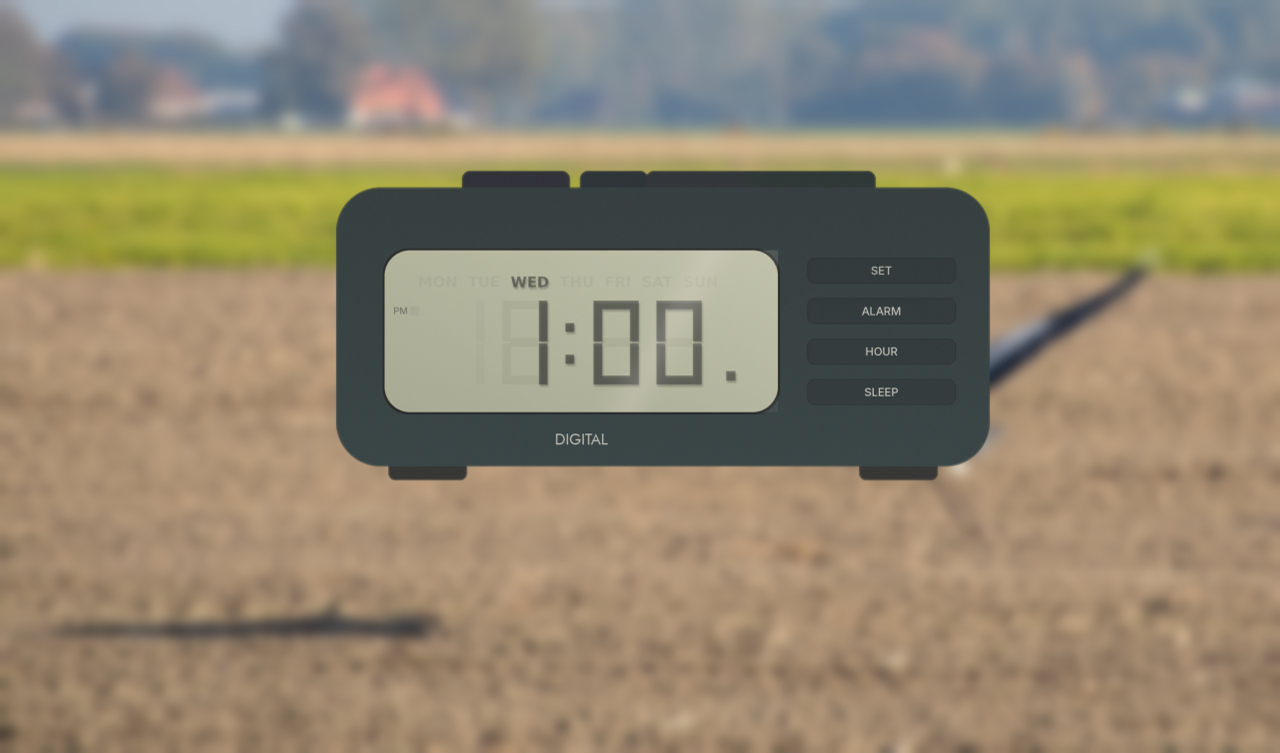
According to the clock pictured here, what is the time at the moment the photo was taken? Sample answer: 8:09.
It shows 1:00
